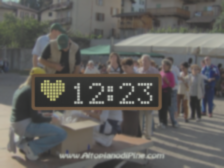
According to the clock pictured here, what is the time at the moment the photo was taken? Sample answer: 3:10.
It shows 12:23
